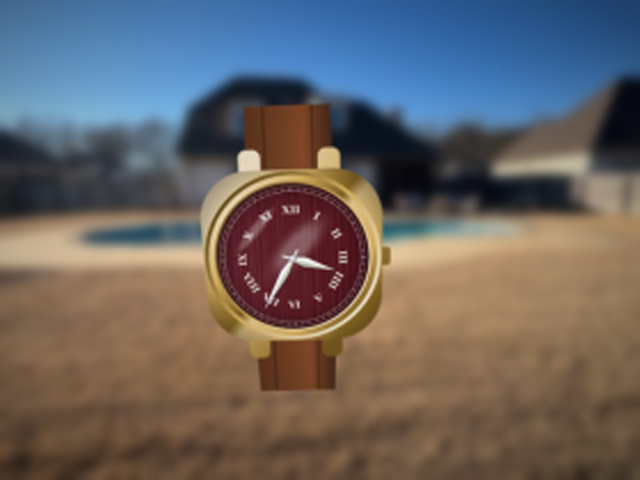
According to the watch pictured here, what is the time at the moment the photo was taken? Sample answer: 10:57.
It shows 3:35
